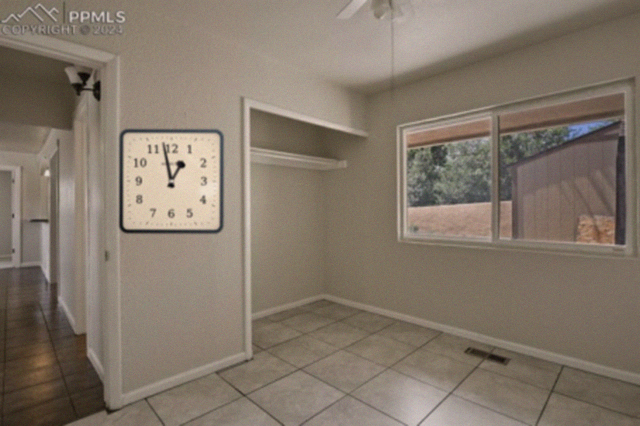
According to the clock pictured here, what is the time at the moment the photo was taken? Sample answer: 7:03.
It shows 12:58
